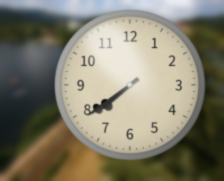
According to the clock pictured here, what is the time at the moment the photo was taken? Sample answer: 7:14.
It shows 7:39
